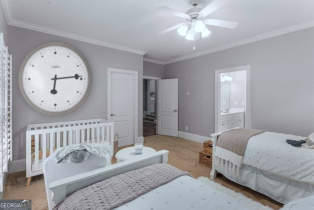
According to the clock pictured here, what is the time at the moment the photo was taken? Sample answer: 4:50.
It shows 6:14
